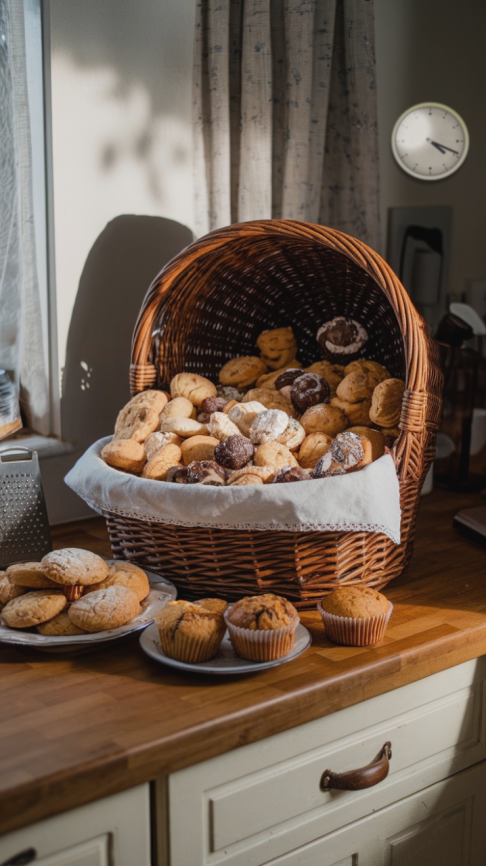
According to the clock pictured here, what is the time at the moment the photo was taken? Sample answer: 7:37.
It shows 4:19
